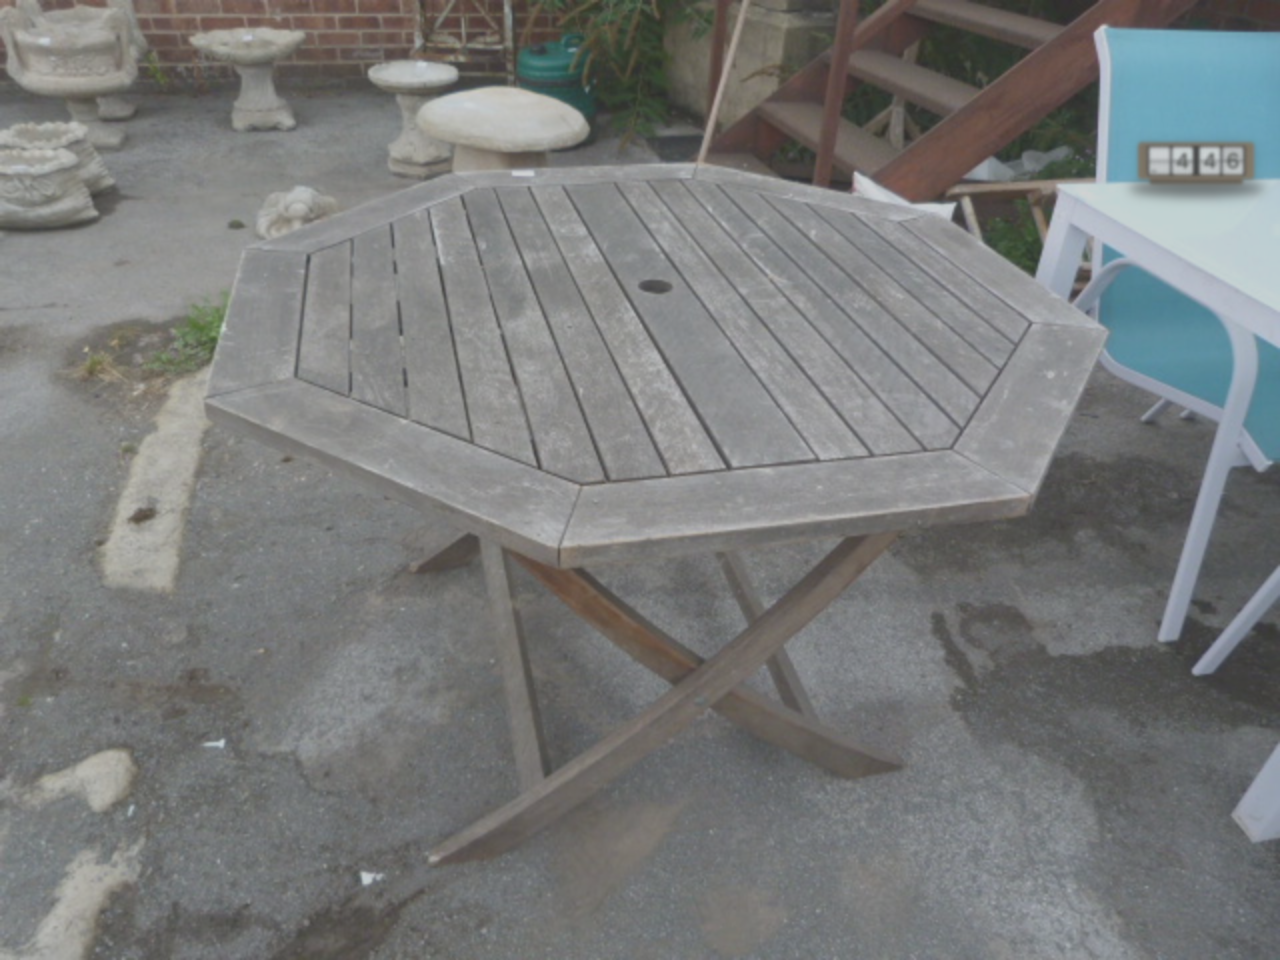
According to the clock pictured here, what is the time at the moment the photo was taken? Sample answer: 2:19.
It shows 4:46
